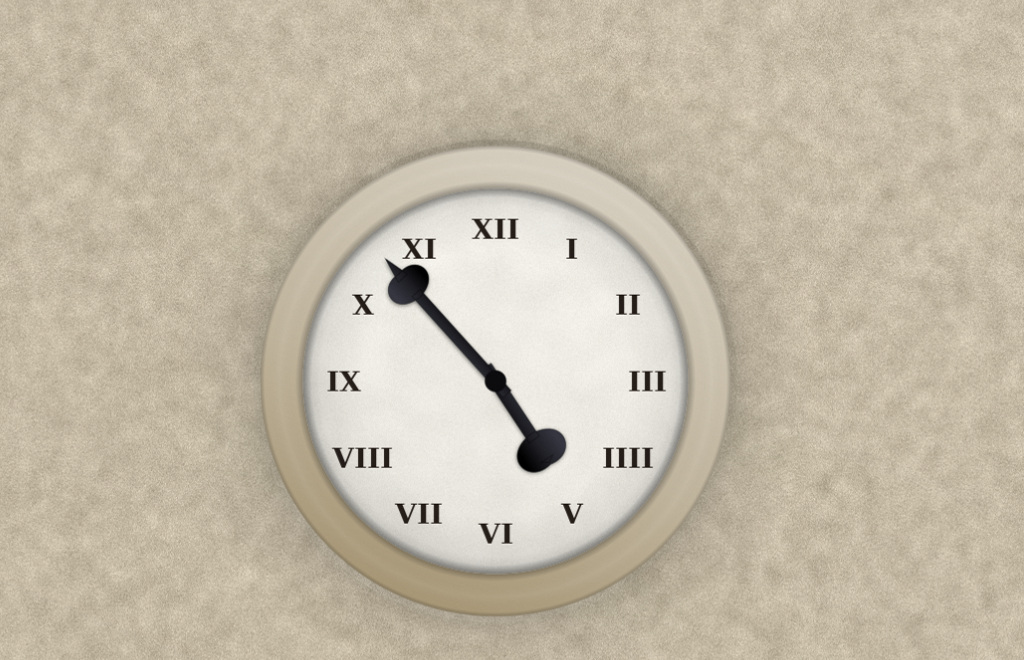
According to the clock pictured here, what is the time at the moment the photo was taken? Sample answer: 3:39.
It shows 4:53
